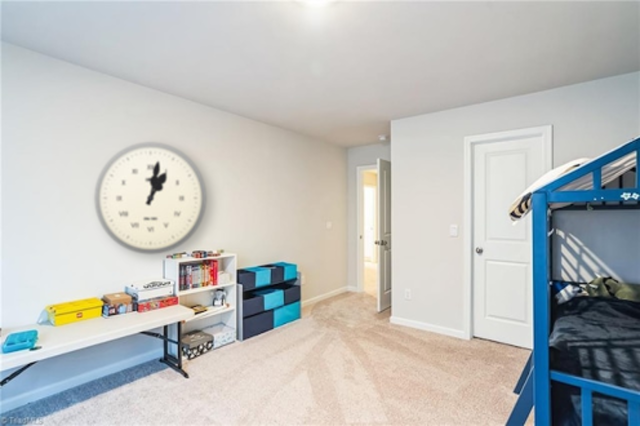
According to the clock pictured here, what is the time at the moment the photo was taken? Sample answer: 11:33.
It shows 1:02
